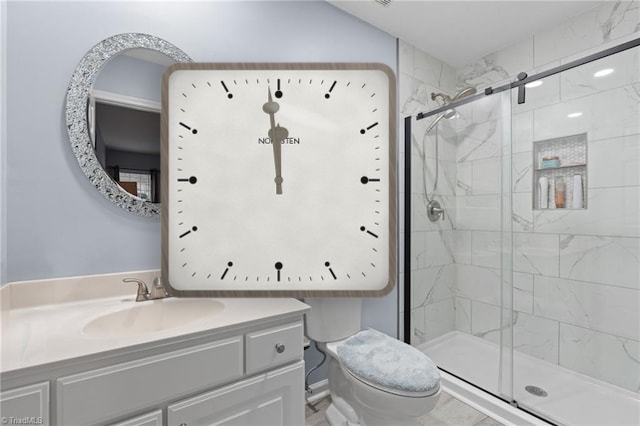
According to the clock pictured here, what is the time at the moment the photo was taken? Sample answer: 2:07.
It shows 11:59
